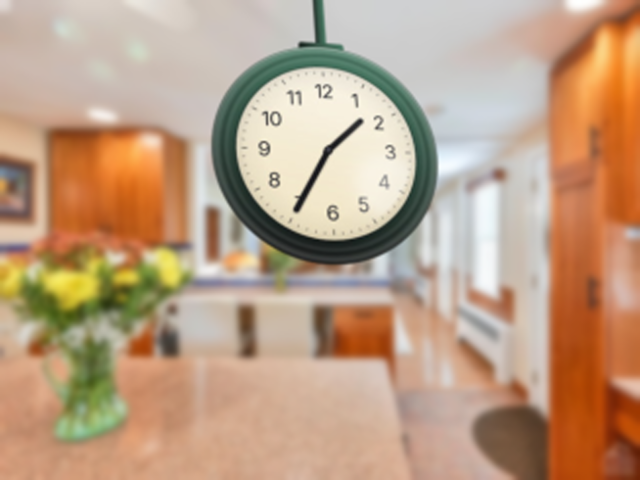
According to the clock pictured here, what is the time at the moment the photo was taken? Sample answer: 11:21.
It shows 1:35
